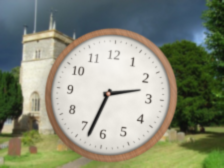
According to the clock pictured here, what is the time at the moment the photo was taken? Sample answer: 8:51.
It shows 2:33
